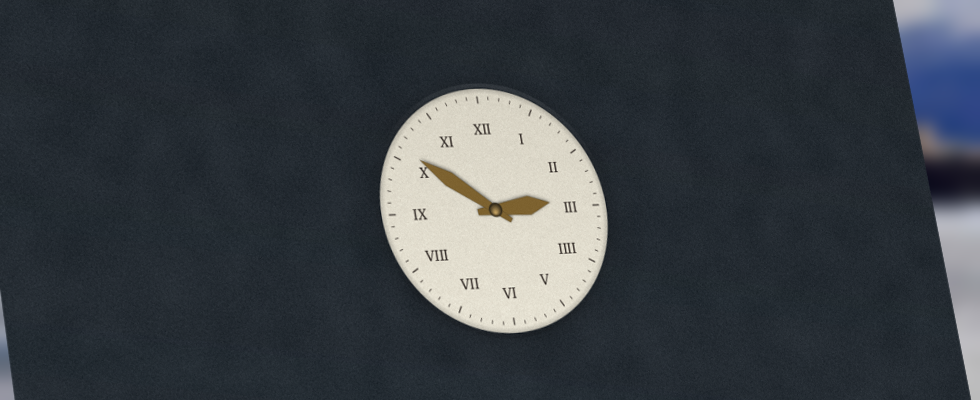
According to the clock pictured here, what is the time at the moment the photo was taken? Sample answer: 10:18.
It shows 2:51
